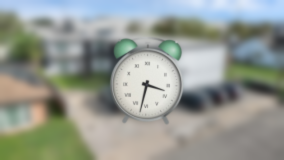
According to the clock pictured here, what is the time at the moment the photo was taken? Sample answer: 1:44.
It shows 3:32
